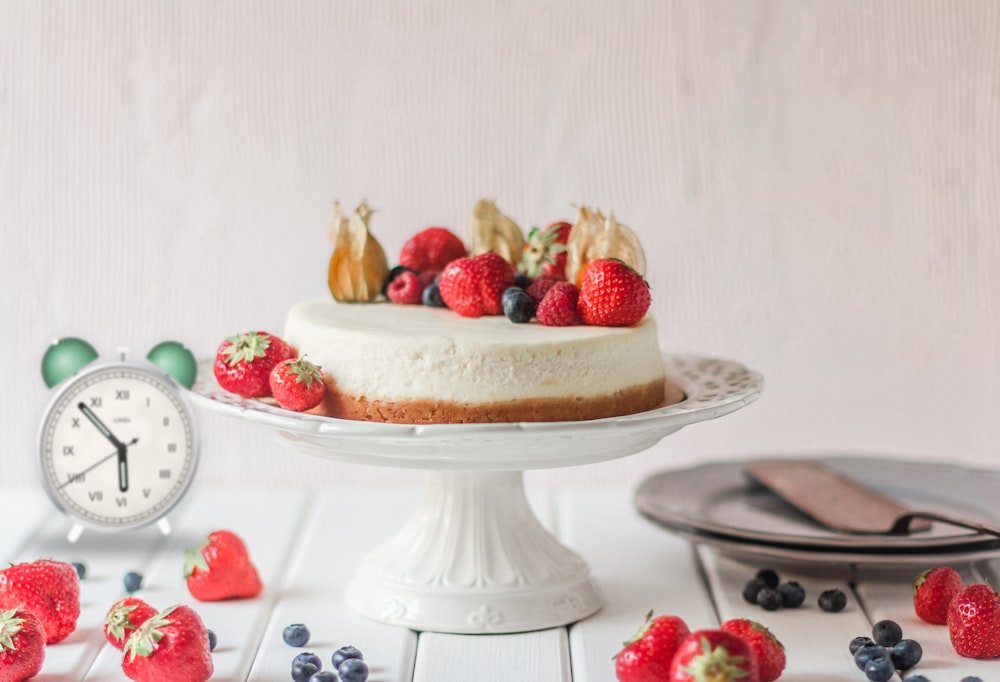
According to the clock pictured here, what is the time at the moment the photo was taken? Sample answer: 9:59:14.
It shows 5:52:40
